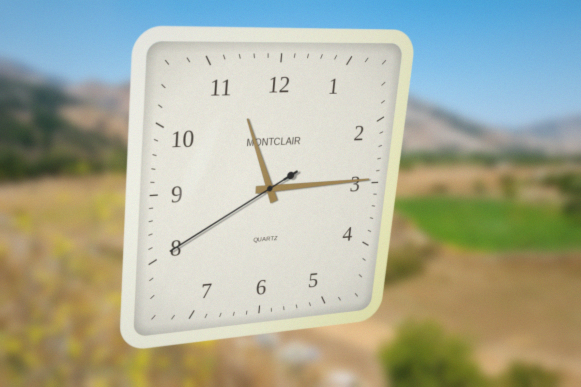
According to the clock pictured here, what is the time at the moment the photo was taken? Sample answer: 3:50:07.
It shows 11:14:40
